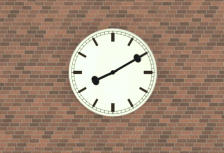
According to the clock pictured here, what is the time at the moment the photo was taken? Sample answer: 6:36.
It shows 8:10
